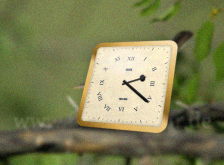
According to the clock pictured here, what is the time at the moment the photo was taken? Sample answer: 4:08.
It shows 2:21
